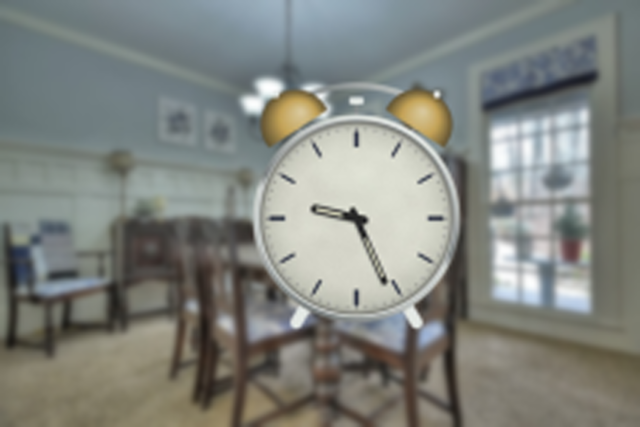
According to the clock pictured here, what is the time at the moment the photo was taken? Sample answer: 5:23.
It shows 9:26
